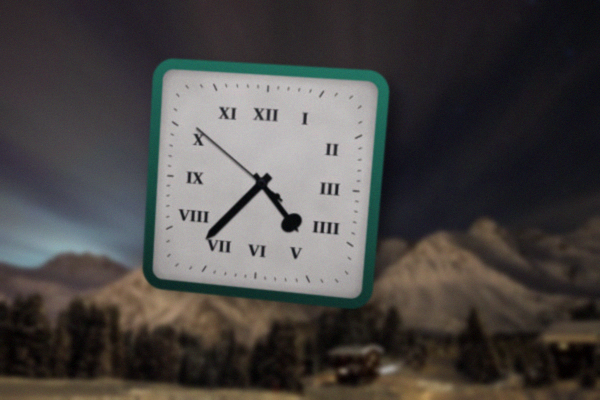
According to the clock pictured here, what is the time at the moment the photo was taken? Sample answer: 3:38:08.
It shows 4:36:51
